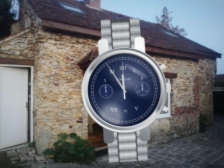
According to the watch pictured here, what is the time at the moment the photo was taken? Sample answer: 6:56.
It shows 11:55
